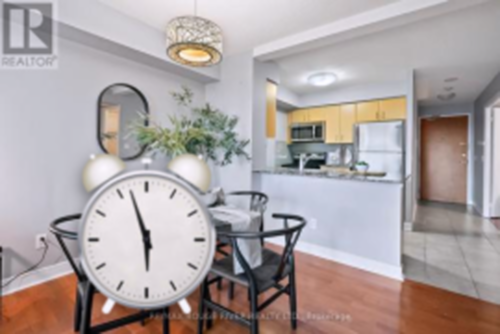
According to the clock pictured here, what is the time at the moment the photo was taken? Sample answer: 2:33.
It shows 5:57
